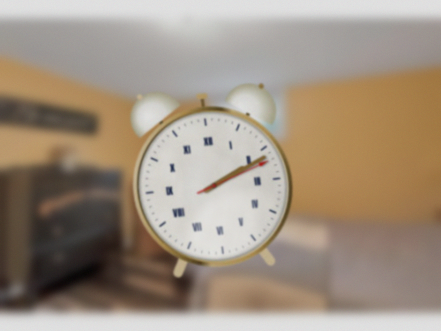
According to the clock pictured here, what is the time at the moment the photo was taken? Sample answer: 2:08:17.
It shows 2:11:12
